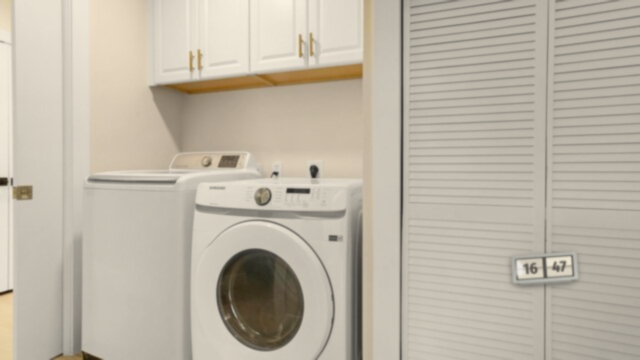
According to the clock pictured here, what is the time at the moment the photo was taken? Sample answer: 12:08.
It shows 16:47
